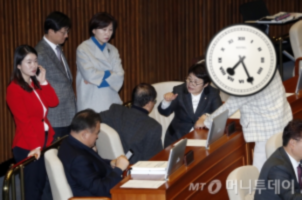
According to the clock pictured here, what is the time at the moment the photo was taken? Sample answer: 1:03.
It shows 7:26
